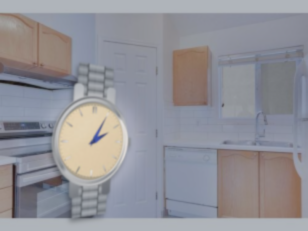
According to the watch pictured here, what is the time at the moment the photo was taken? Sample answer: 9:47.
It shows 2:05
